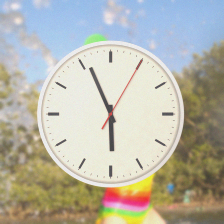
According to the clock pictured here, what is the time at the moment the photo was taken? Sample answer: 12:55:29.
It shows 5:56:05
